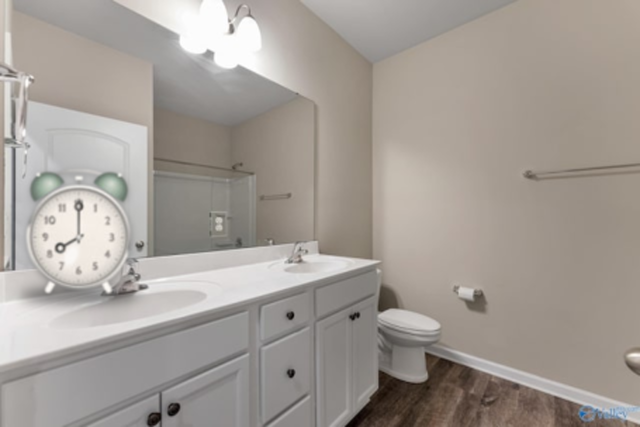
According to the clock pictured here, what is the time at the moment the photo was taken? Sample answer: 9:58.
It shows 8:00
